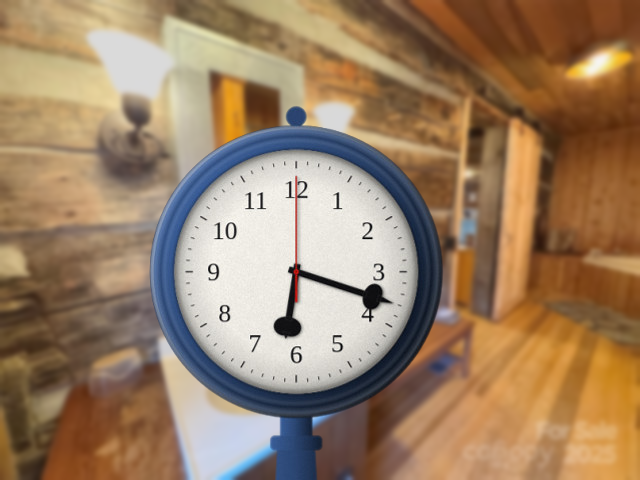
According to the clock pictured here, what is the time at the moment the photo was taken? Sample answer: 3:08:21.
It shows 6:18:00
